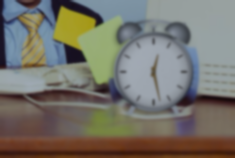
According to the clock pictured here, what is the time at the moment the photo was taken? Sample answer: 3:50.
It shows 12:28
